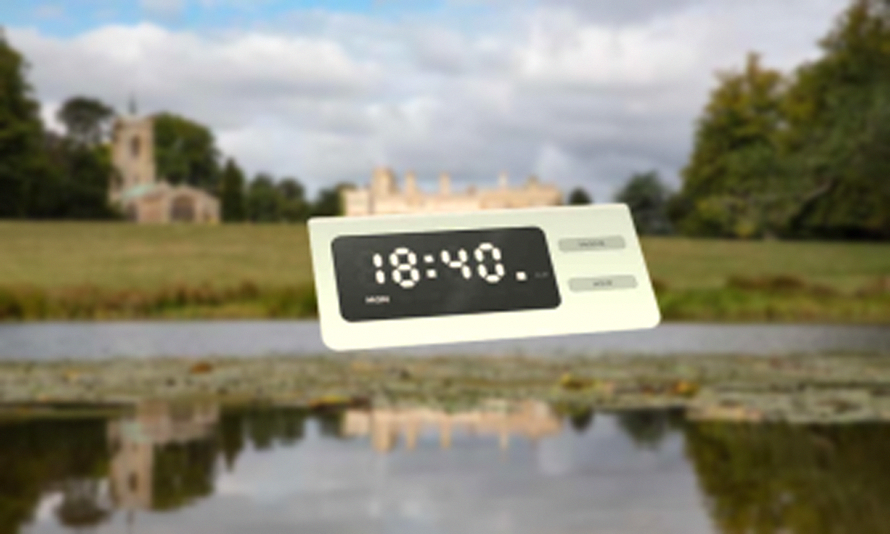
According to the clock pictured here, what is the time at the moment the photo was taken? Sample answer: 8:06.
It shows 18:40
